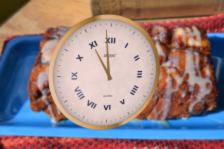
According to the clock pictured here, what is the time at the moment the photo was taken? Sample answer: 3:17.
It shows 10:59
